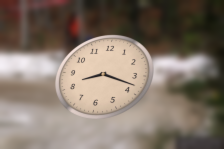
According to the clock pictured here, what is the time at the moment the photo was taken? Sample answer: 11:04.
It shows 8:18
